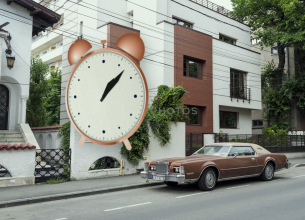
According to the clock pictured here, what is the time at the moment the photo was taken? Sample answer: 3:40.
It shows 1:07
